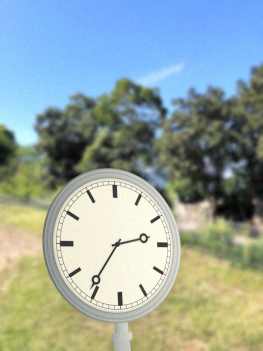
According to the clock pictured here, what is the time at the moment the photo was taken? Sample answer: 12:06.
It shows 2:36
